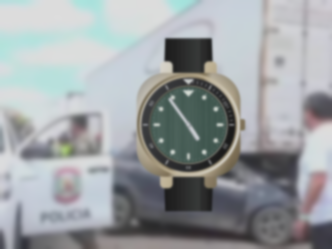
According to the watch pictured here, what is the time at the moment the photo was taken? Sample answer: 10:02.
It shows 4:54
